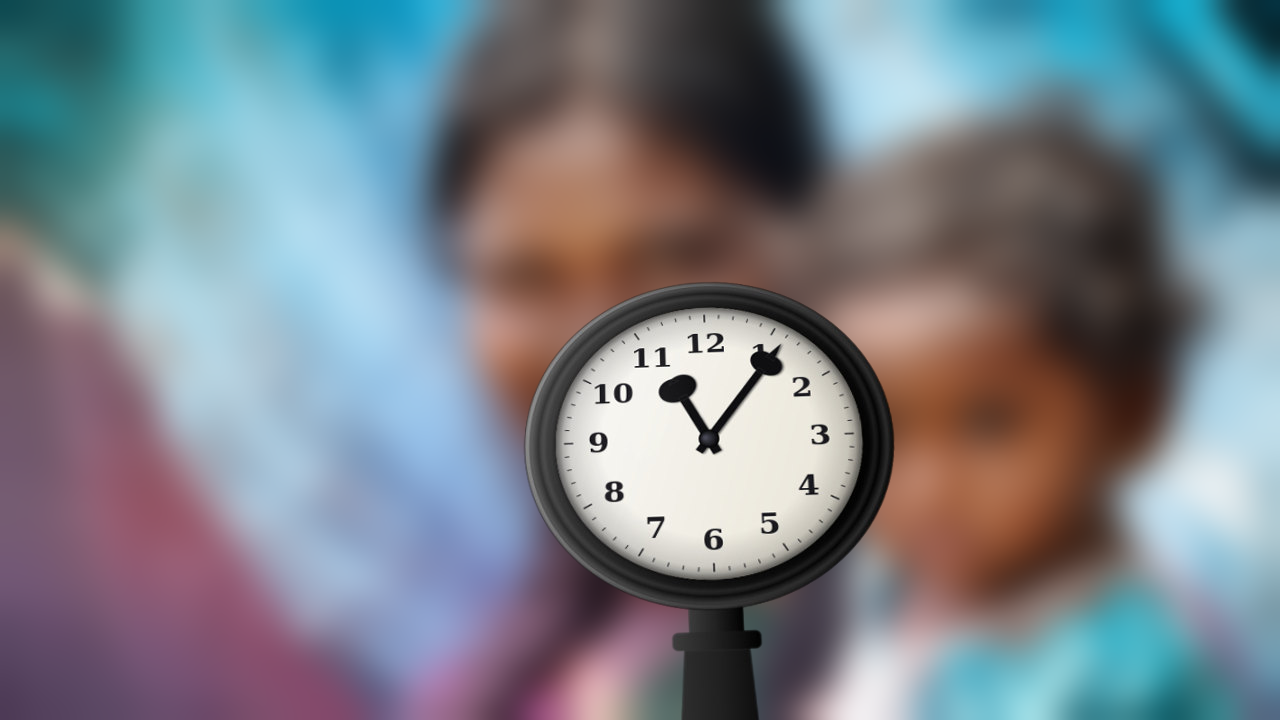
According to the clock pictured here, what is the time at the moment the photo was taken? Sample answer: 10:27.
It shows 11:06
